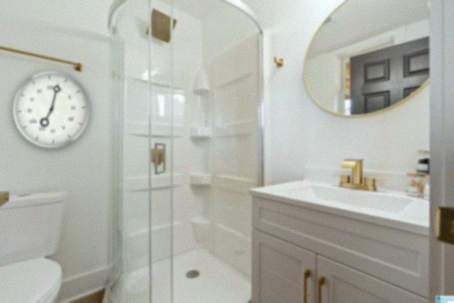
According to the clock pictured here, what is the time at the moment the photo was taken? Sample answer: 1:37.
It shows 7:03
